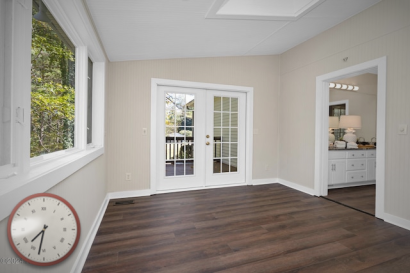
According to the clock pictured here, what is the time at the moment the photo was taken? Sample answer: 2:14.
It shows 7:32
